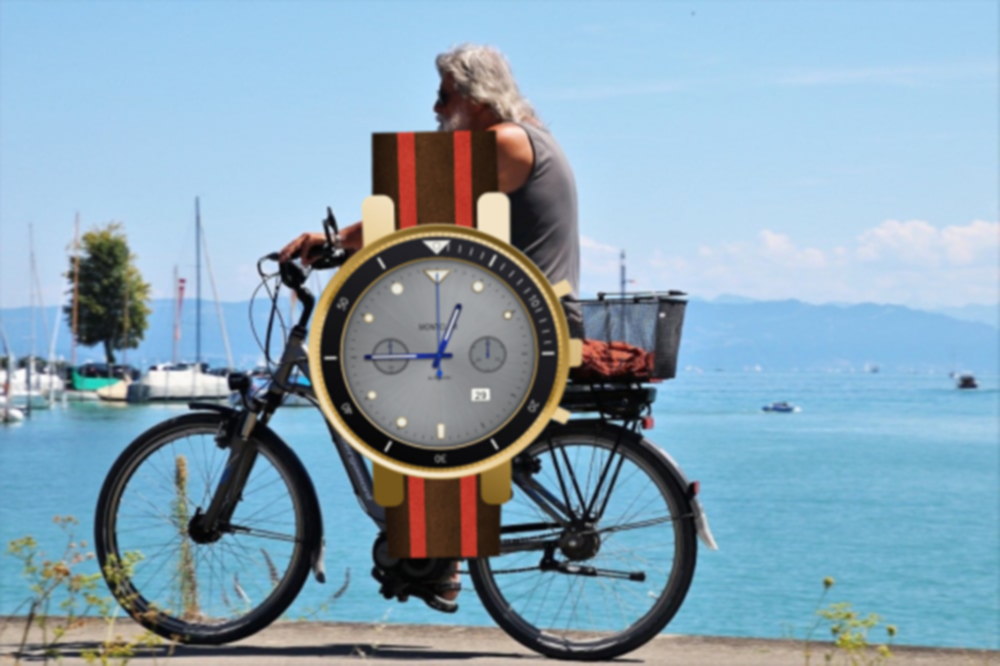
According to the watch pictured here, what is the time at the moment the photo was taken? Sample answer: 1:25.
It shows 12:45
